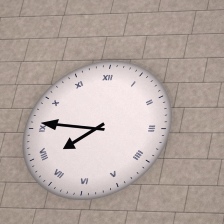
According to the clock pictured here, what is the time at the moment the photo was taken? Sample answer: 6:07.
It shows 7:46
